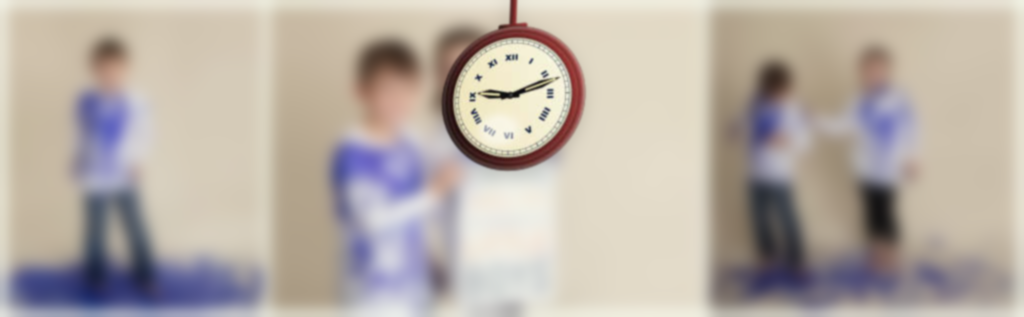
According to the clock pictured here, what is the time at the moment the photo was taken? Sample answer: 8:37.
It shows 9:12
